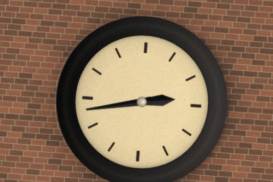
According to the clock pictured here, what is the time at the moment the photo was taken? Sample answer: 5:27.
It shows 2:43
